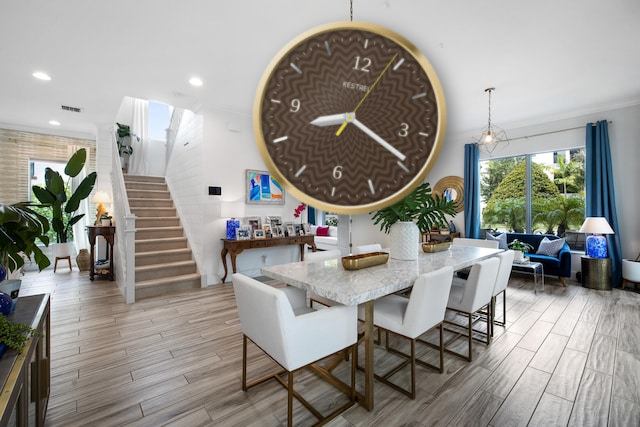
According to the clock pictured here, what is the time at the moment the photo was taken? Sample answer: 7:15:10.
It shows 8:19:04
